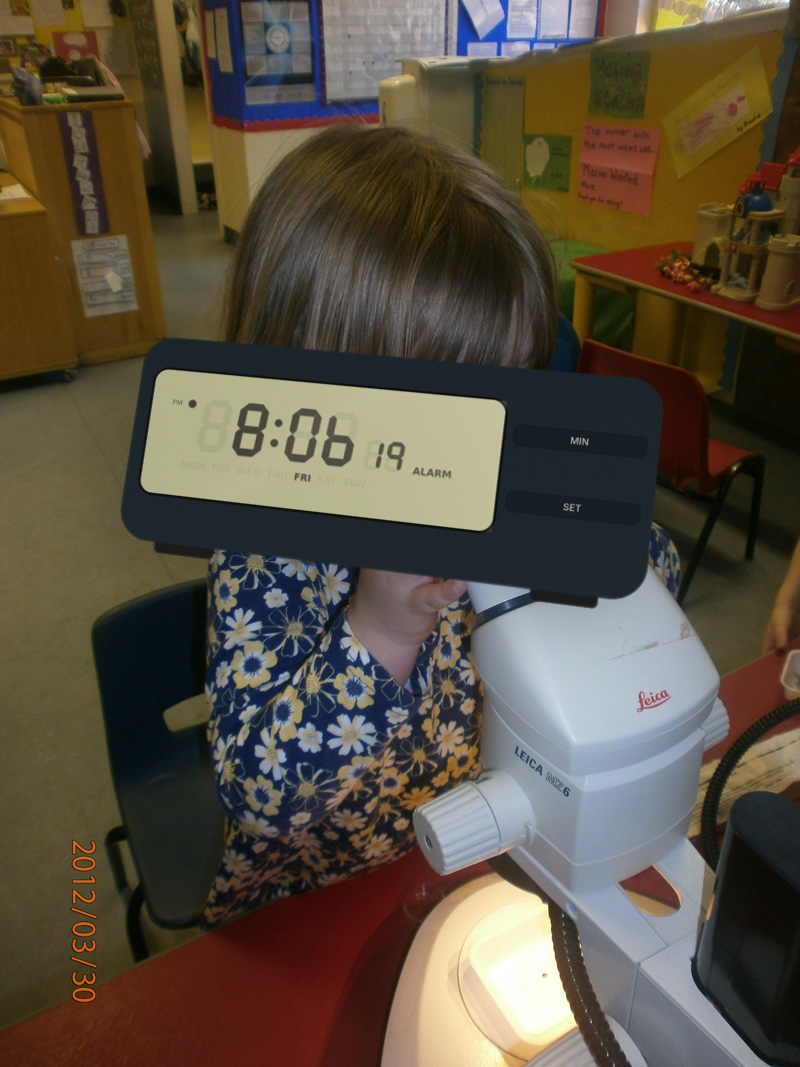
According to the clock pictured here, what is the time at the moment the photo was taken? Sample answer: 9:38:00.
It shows 8:06:19
